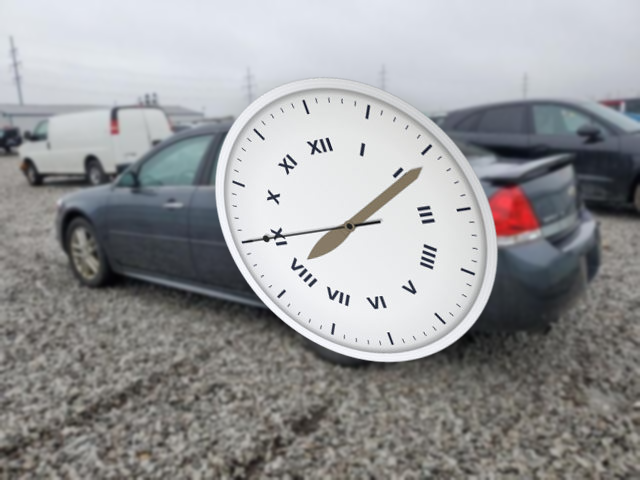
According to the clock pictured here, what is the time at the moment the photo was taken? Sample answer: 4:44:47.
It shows 8:10:45
